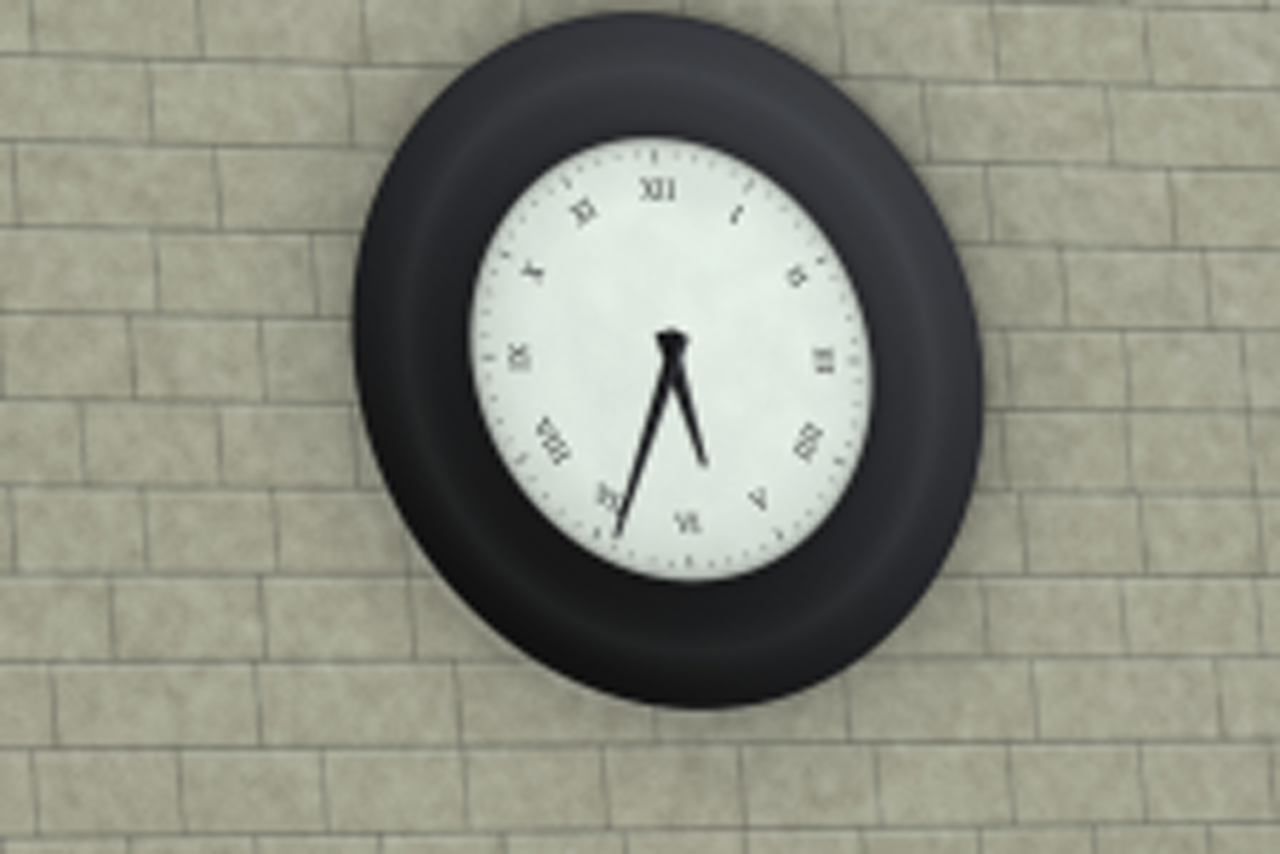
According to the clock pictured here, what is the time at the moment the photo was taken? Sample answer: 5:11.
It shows 5:34
